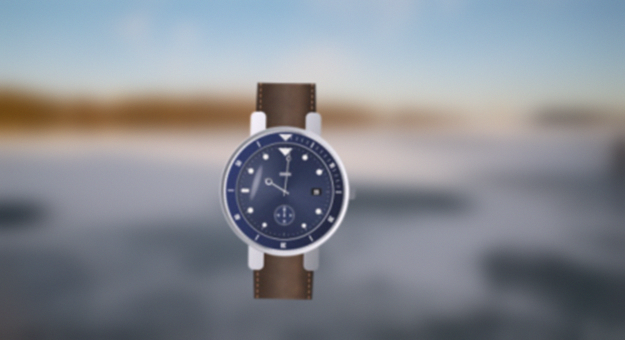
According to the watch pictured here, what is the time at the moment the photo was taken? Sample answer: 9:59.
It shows 10:01
